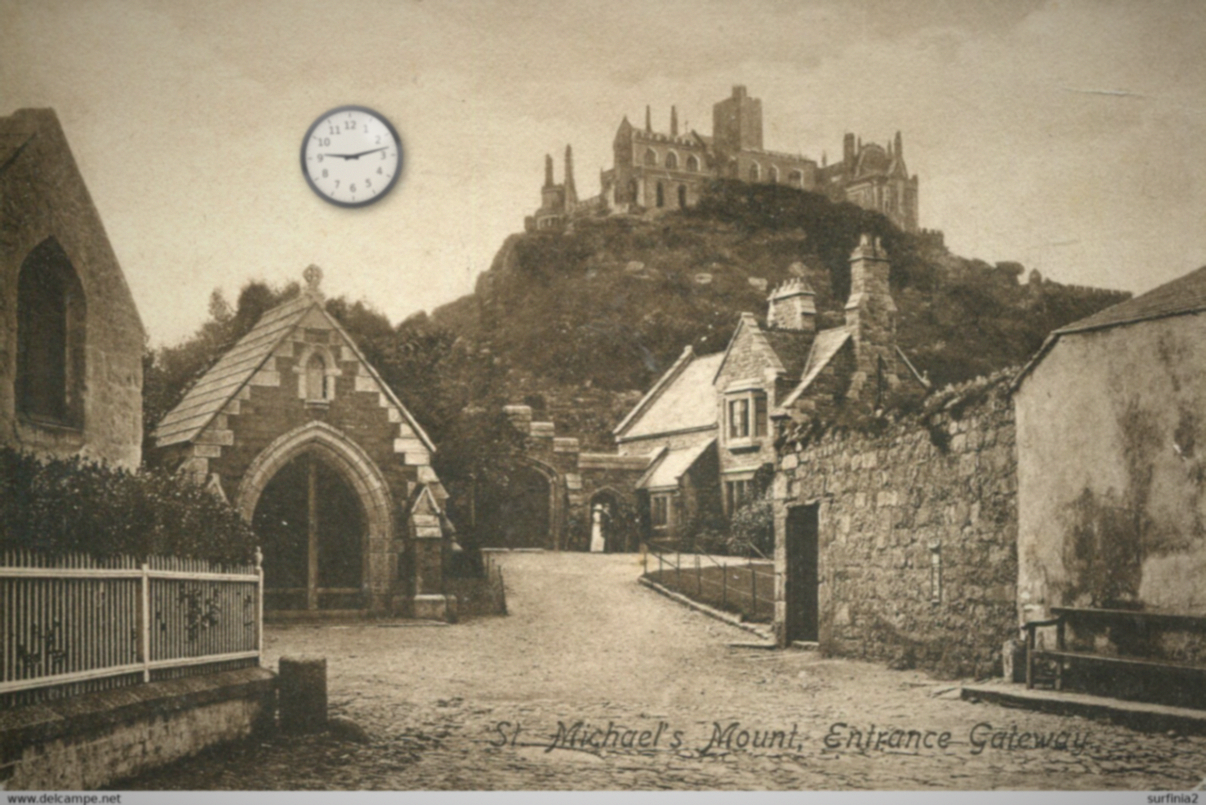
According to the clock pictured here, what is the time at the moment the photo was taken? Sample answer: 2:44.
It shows 9:13
